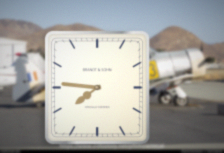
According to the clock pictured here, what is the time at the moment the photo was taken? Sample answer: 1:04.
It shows 7:46
